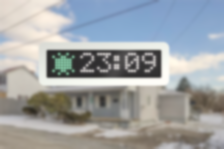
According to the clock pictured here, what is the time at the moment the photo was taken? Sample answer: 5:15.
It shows 23:09
